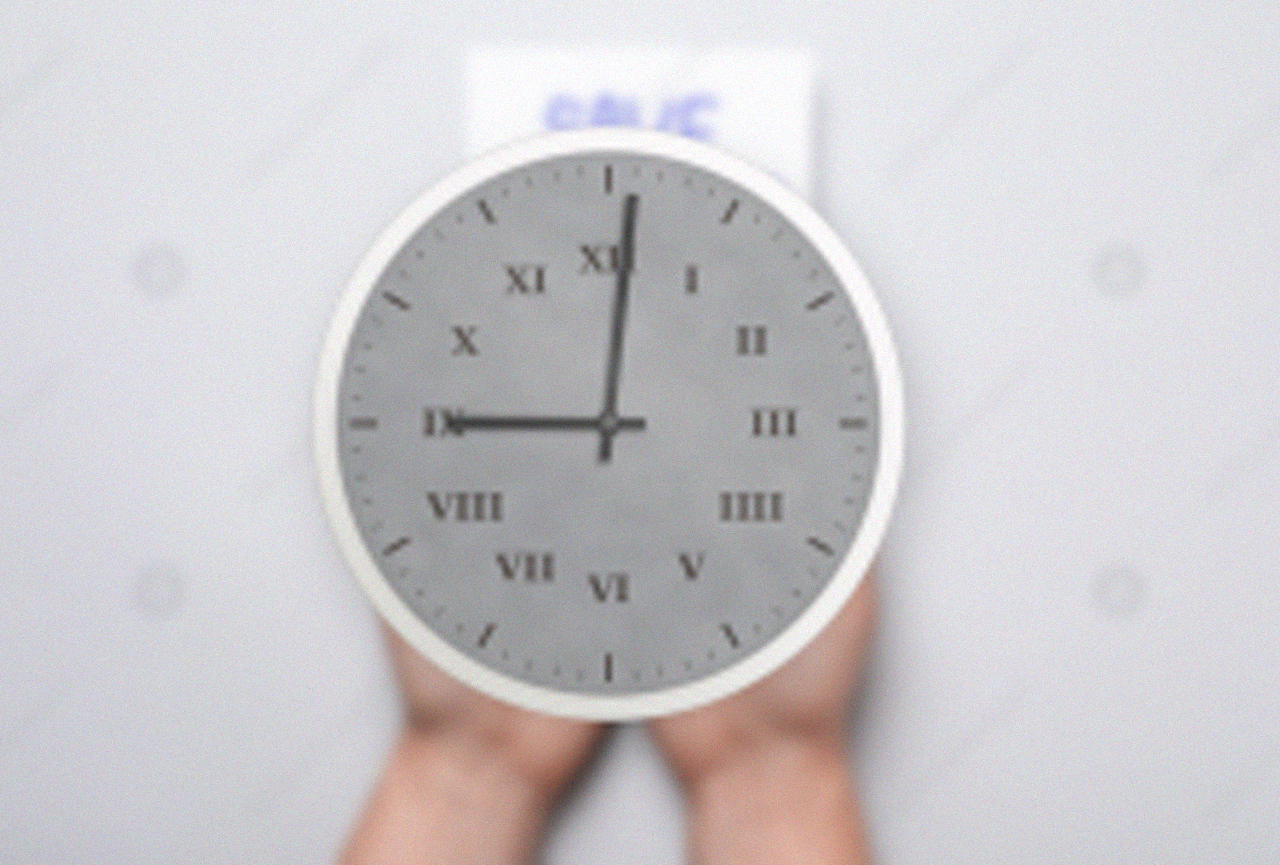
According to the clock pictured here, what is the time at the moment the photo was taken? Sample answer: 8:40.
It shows 9:01
